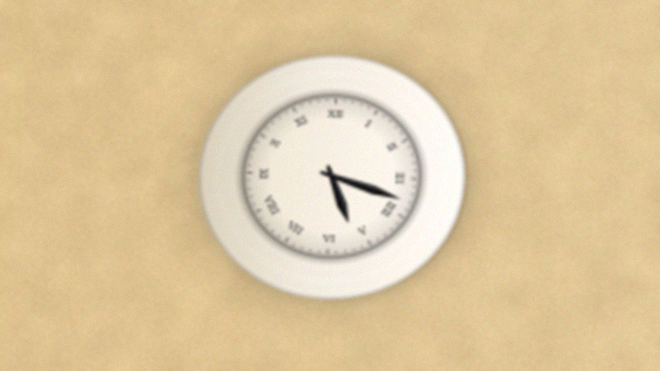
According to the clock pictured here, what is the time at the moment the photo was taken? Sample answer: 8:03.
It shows 5:18
